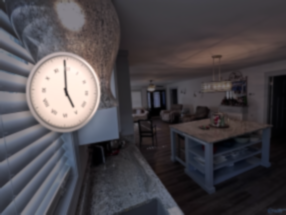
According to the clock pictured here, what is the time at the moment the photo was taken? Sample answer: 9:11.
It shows 4:59
